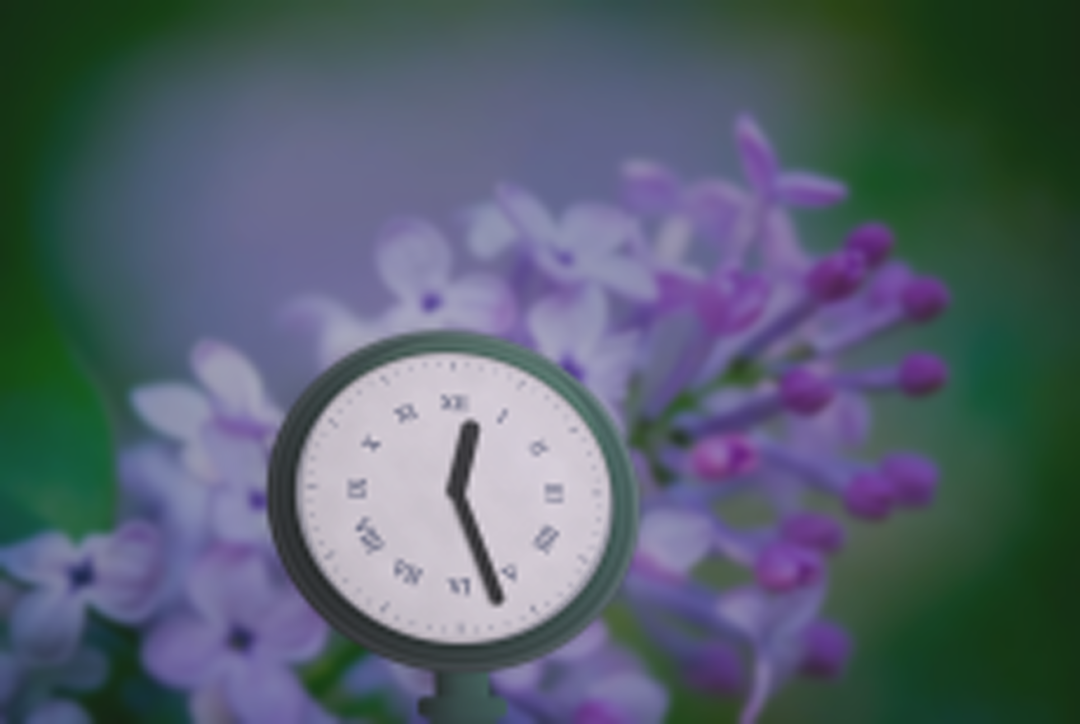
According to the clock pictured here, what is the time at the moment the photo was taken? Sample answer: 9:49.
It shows 12:27
